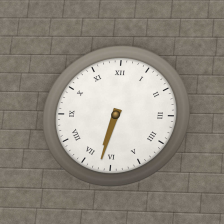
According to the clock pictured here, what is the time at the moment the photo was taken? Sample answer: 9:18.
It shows 6:32
